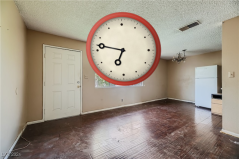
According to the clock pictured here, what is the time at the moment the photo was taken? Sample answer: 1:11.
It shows 6:47
